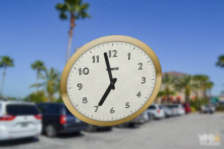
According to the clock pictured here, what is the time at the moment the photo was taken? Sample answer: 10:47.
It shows 6:58
